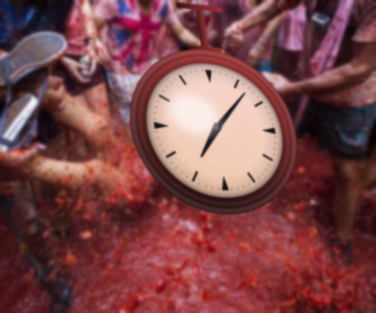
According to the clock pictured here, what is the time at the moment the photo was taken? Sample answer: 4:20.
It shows 7:07
